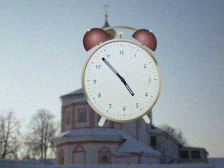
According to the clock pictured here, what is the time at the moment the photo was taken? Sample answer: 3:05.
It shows 4:53
